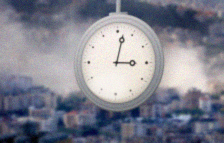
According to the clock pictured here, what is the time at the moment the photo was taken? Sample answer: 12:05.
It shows 3:02
